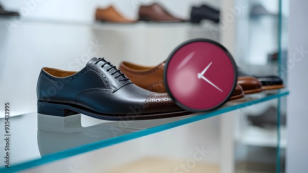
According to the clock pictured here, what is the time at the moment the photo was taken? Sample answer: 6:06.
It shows 1:21
